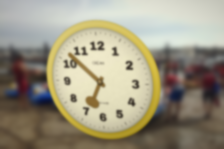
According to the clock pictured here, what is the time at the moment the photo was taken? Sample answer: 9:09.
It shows 6:52
